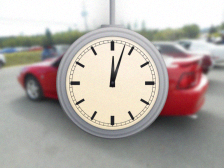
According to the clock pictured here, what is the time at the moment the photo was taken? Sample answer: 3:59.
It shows 12:03
